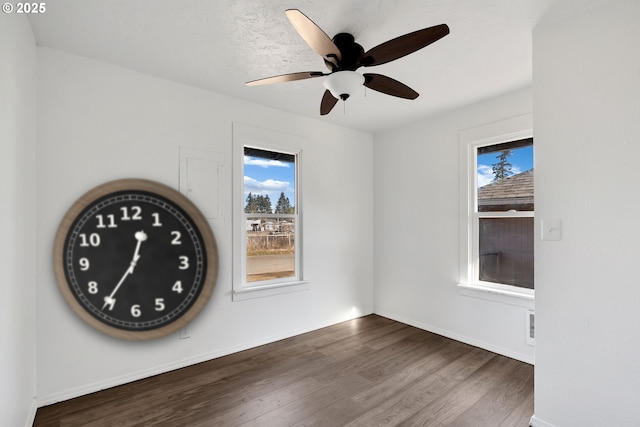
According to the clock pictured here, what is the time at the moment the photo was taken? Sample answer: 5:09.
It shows 12:36
